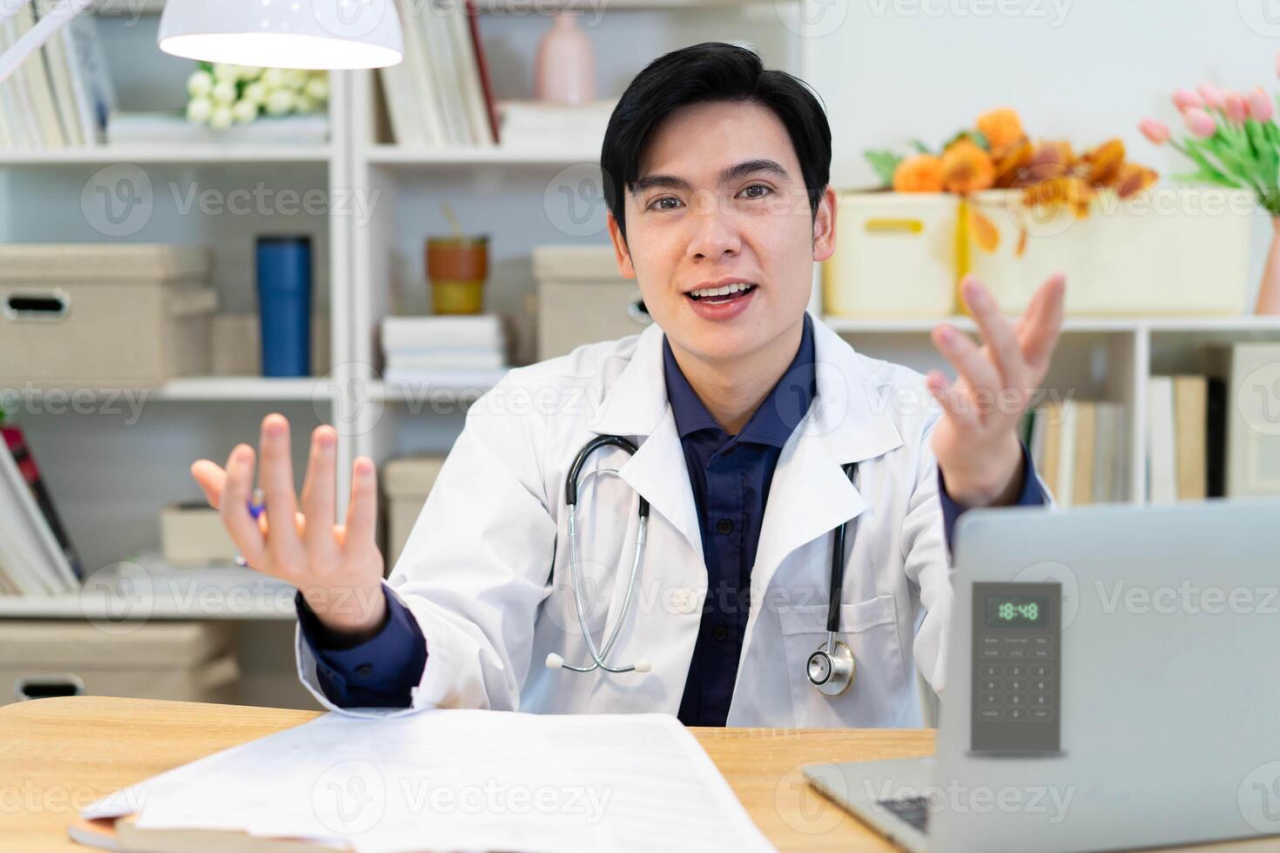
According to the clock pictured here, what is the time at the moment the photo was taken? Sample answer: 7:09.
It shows 18:48
